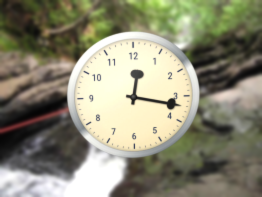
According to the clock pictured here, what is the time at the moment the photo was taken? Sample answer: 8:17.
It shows 12:17
